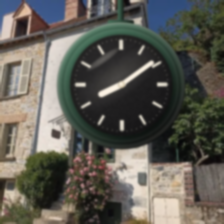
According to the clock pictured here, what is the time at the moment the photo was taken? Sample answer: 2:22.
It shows 8:09
